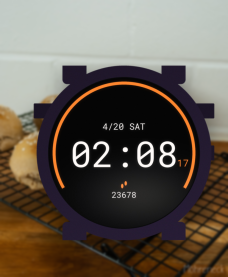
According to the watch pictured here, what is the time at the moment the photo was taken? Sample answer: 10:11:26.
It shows 2:08:17
